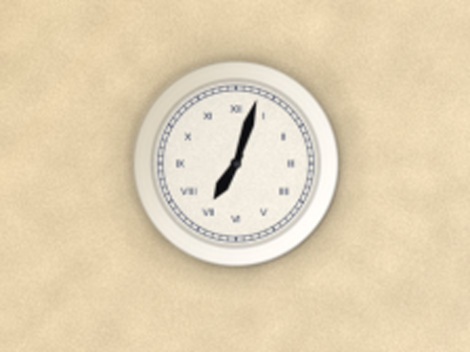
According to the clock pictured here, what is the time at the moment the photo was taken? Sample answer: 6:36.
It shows 7:03
